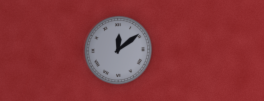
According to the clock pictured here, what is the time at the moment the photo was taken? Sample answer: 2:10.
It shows 12:09
